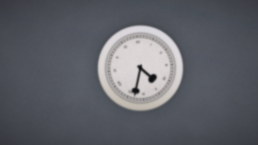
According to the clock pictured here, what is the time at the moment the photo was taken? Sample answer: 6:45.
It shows 4:33
